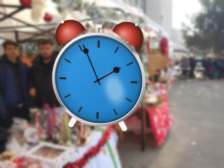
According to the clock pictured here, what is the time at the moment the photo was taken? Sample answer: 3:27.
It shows 1:56
